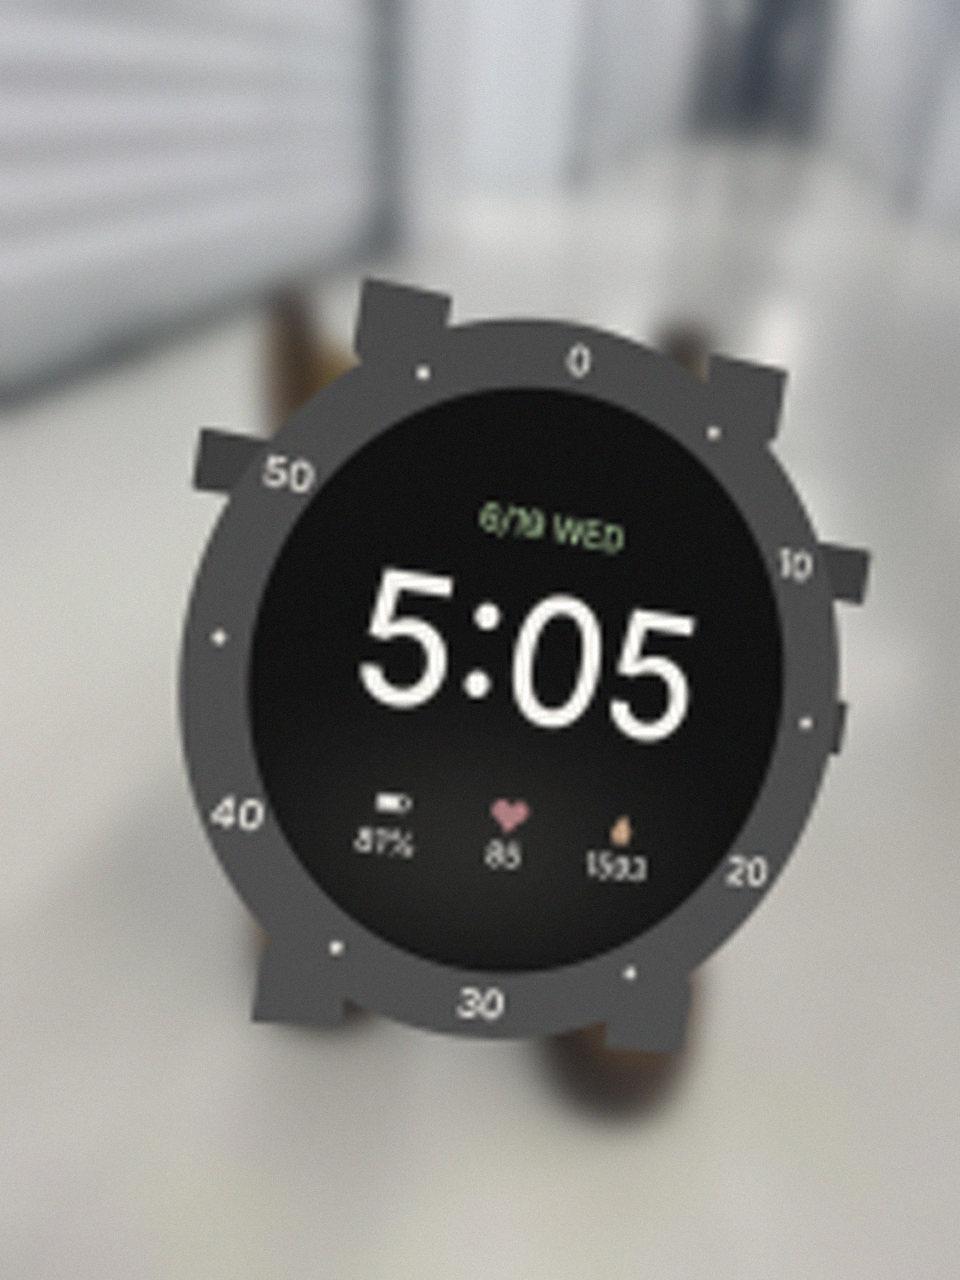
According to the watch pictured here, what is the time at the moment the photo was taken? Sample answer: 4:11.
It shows 5:05
